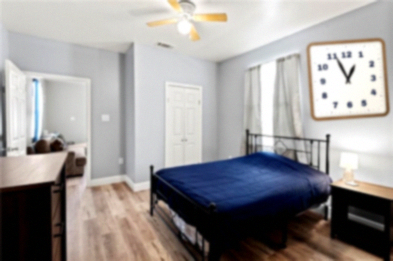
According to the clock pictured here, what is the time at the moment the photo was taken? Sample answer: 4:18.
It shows 12:56
